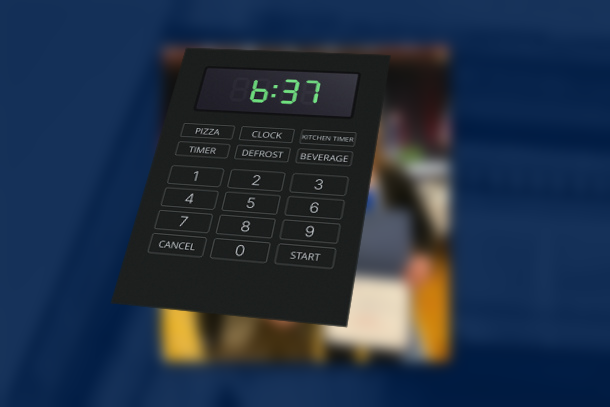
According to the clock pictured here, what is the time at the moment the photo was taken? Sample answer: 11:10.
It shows 6:37
